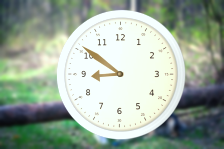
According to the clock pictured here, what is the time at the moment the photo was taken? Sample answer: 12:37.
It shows 8:51
